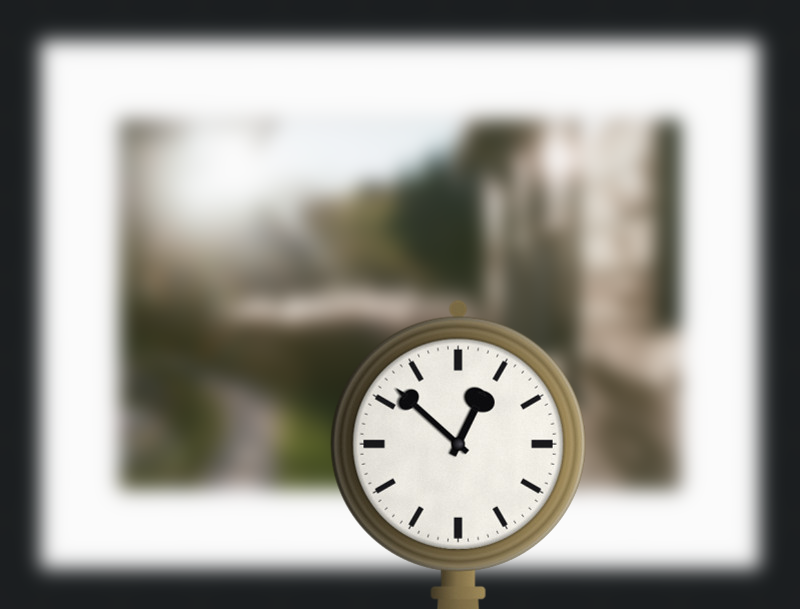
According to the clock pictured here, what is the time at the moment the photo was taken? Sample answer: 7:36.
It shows 12:52
